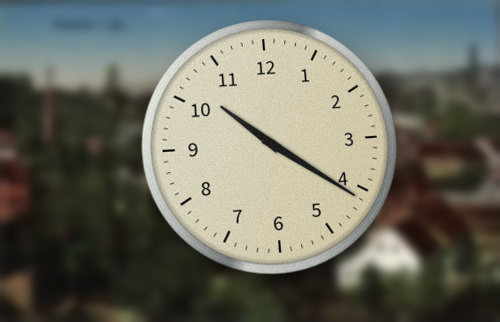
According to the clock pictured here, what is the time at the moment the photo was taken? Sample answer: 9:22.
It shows 10:21
